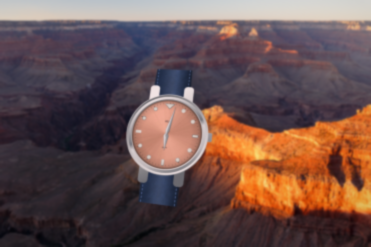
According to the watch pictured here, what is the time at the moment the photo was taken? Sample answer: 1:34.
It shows 6:02
